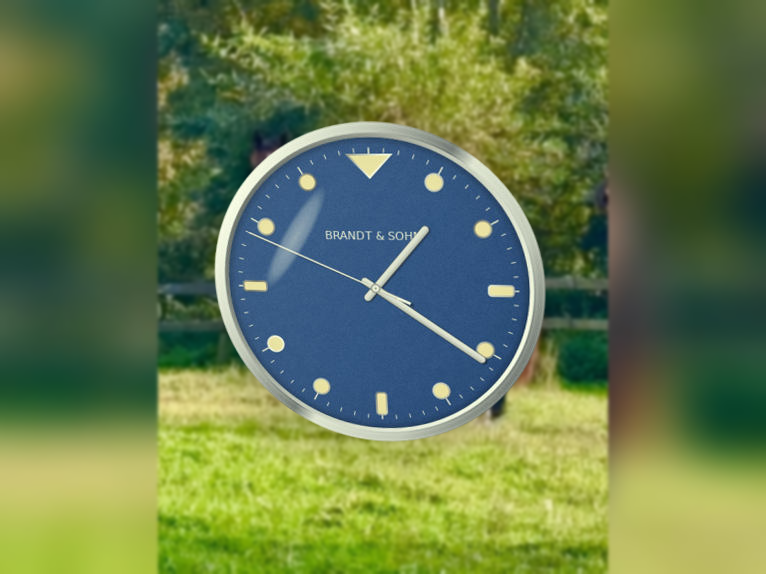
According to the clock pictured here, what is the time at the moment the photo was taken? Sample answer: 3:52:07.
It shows 1:20:49
